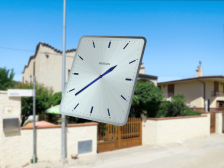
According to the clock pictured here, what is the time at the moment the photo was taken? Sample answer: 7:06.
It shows 1:38
